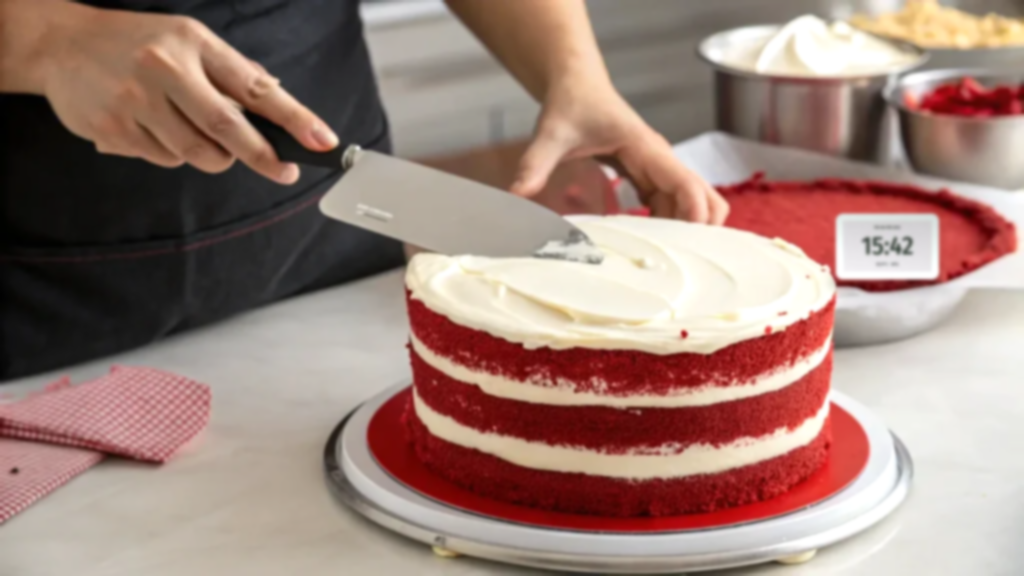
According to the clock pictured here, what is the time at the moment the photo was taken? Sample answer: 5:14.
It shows 15:42
